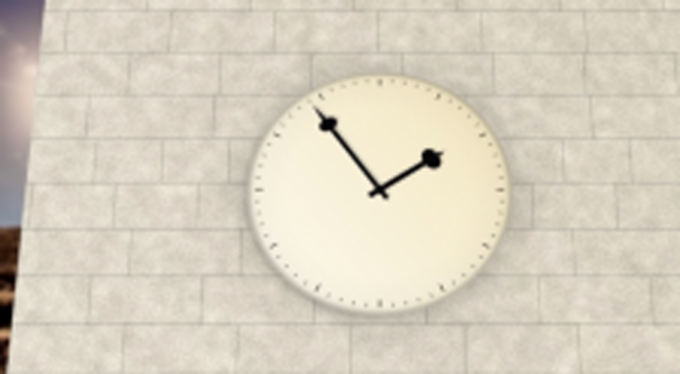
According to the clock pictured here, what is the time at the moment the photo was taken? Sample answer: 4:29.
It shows 1:54
